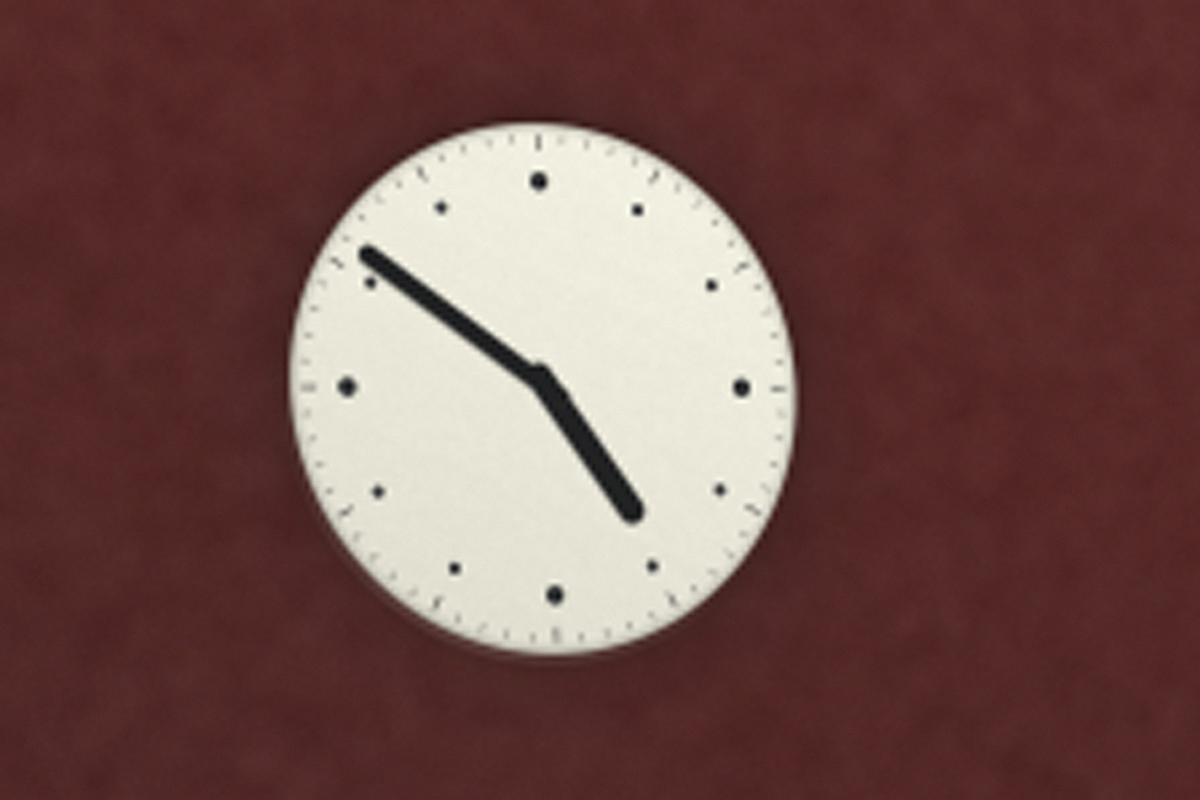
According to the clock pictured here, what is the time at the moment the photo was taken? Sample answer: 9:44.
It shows 4:51
